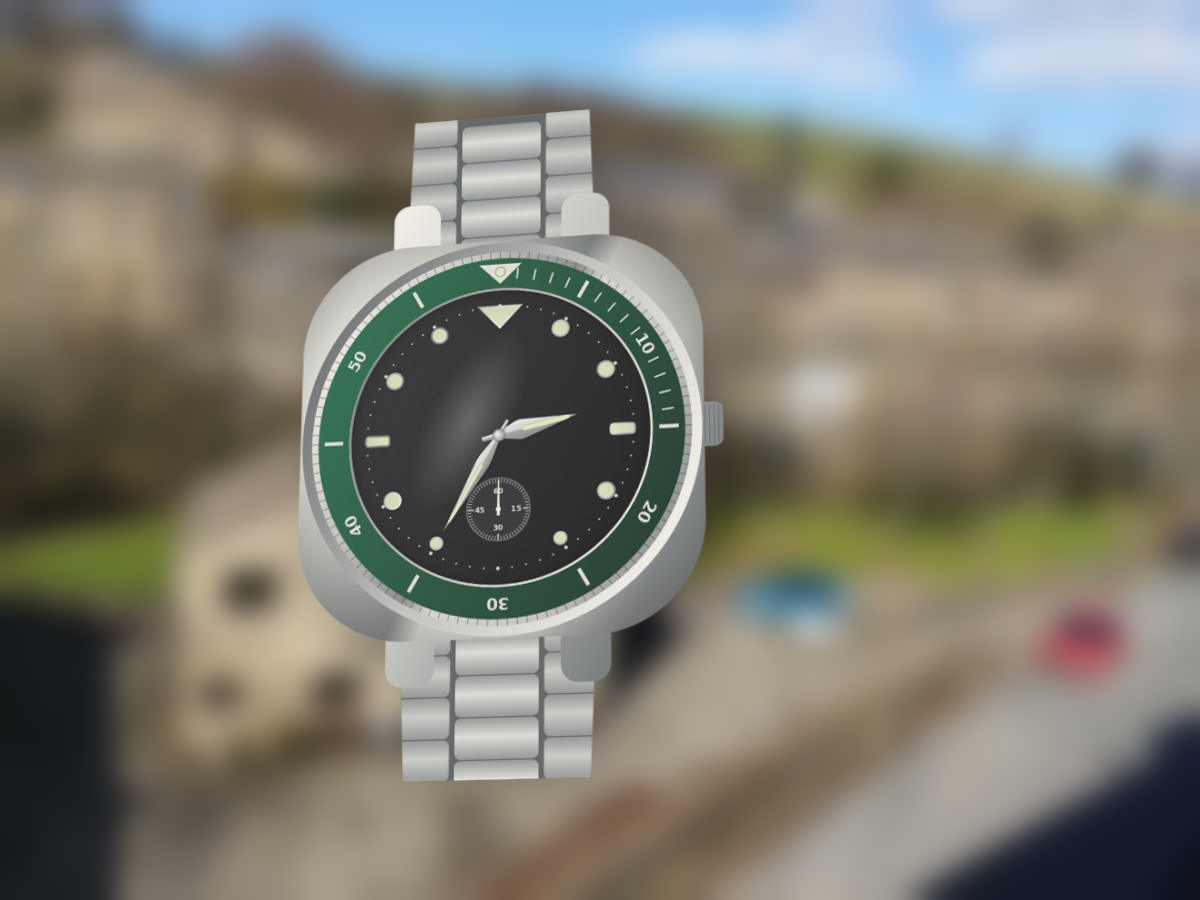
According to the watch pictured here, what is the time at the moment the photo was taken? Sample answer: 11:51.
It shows 2:35
